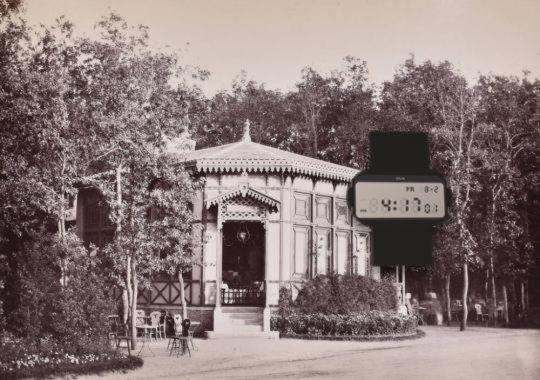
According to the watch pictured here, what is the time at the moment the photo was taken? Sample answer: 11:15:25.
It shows 4:17:01
